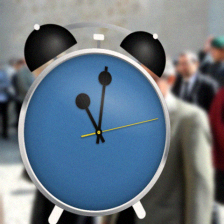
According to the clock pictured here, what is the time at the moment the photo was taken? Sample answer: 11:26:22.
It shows 11:01:13
